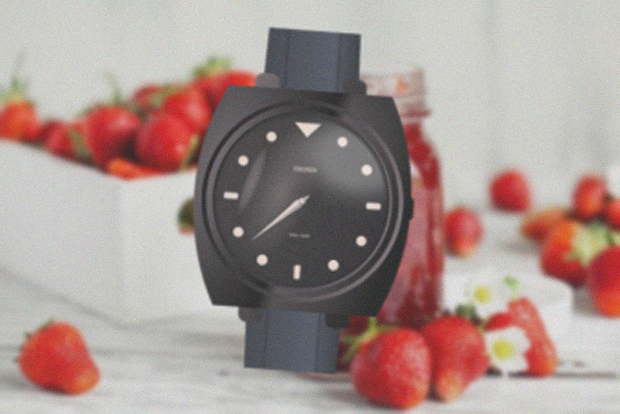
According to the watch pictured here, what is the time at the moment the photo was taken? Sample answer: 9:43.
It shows 7:38
